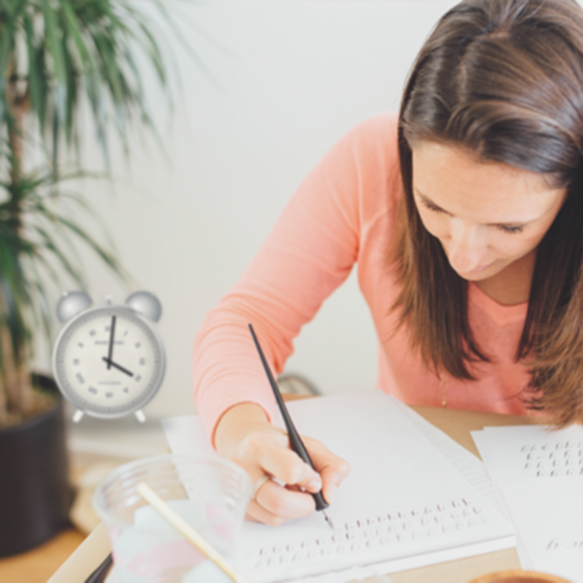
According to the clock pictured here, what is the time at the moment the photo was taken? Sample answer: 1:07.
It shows 4:01
